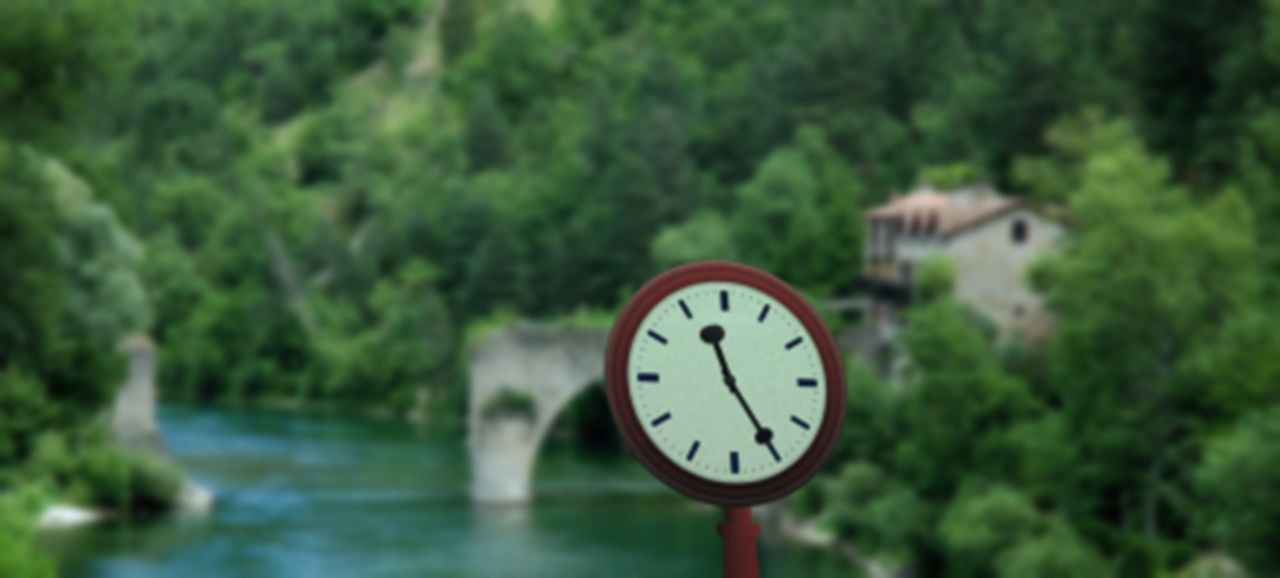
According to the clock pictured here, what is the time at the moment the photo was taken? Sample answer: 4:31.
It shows 11:25
